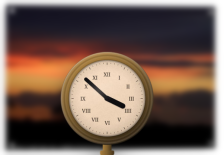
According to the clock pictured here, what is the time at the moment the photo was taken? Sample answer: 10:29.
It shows 3:52
